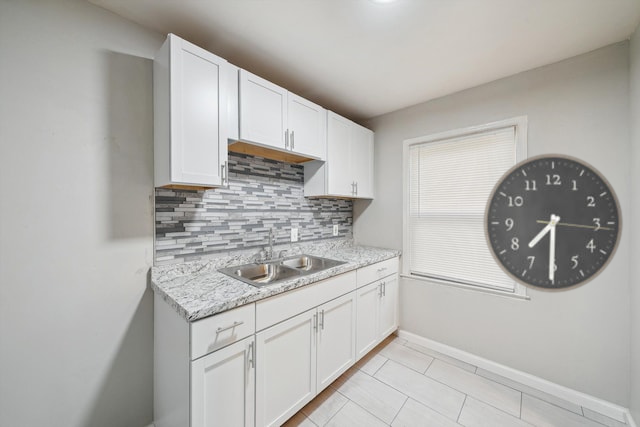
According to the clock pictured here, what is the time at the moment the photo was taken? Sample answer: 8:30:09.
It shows 7:30:16
